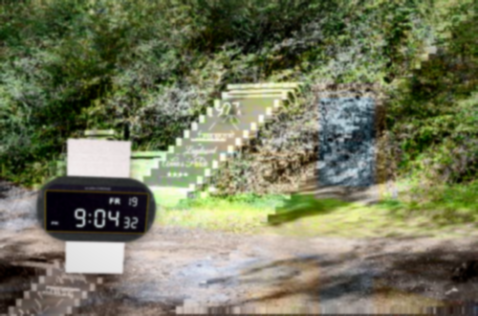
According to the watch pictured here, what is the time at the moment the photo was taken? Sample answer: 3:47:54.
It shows 9:04:32
